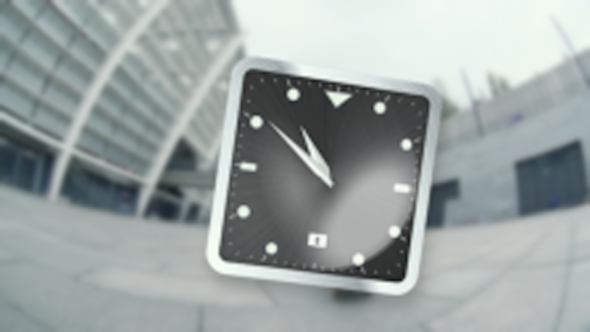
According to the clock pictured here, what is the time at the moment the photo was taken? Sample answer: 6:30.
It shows 10:51
